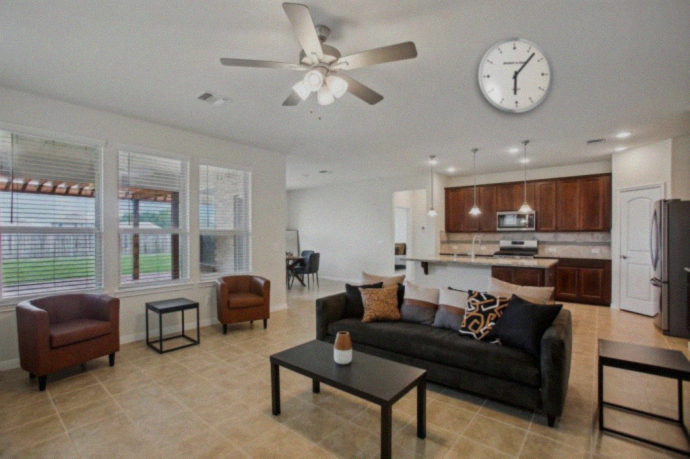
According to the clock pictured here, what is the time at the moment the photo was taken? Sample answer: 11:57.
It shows 6:07
